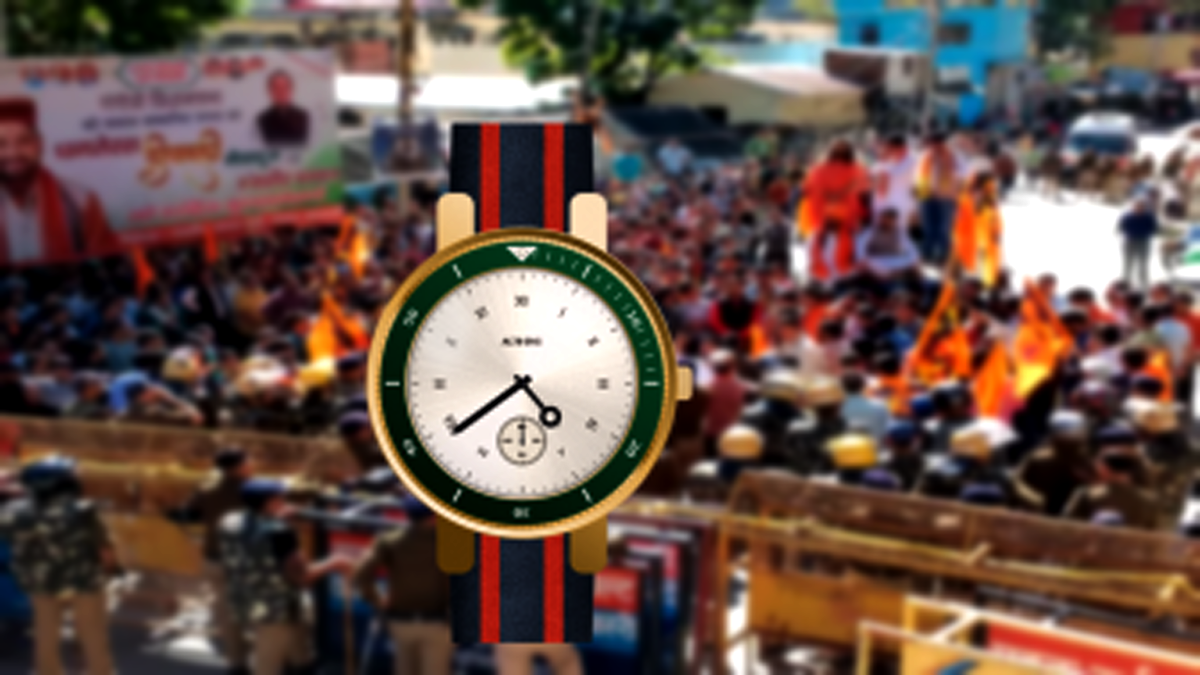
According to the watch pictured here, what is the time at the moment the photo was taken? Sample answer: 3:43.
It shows 4:39
